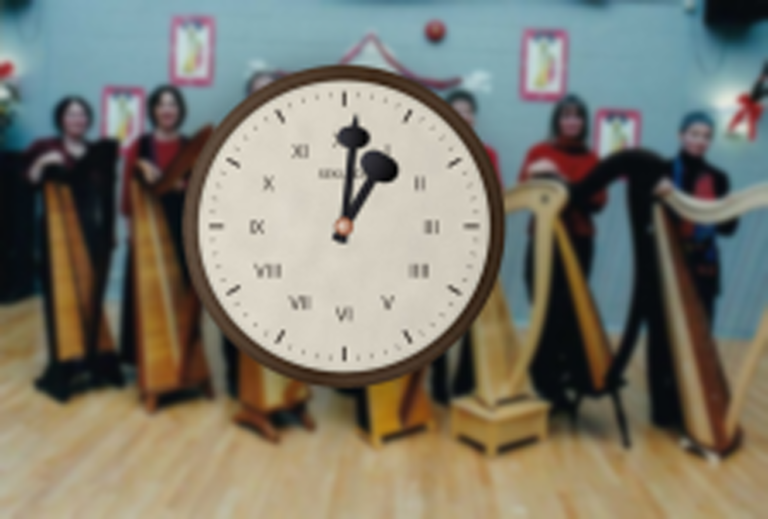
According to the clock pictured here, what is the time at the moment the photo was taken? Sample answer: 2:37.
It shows 1:01
